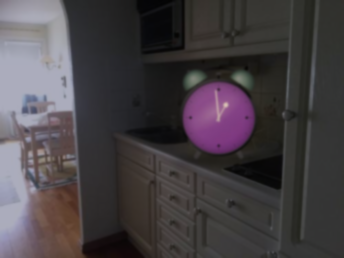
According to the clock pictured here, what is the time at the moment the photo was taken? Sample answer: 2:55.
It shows 12:59
